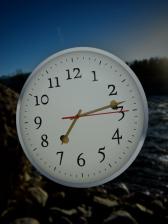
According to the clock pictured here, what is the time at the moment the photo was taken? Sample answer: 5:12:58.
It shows 7:13:15
